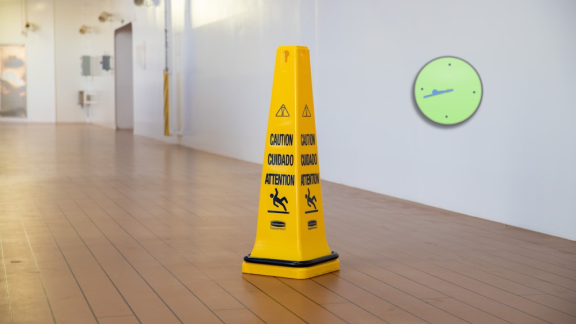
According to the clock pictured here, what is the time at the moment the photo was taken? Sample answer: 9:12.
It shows 8:42
